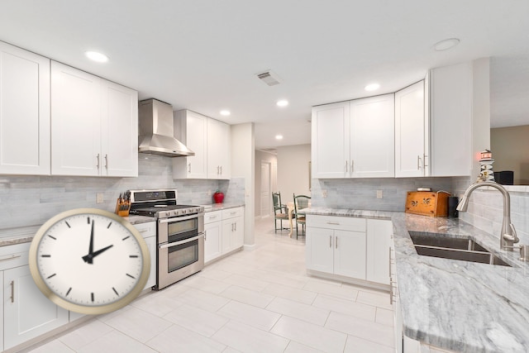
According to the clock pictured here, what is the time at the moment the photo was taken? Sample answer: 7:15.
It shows 2:01
